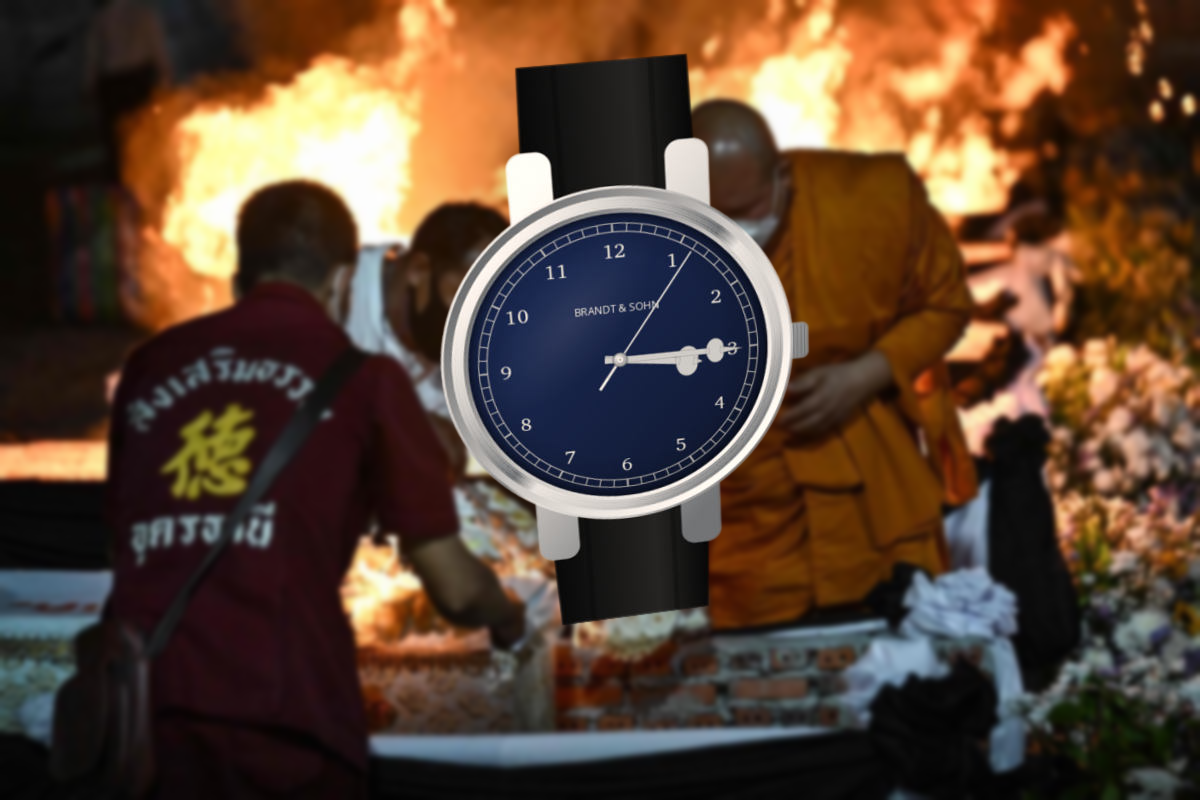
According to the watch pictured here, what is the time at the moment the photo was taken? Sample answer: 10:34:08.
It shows 3:15:06
